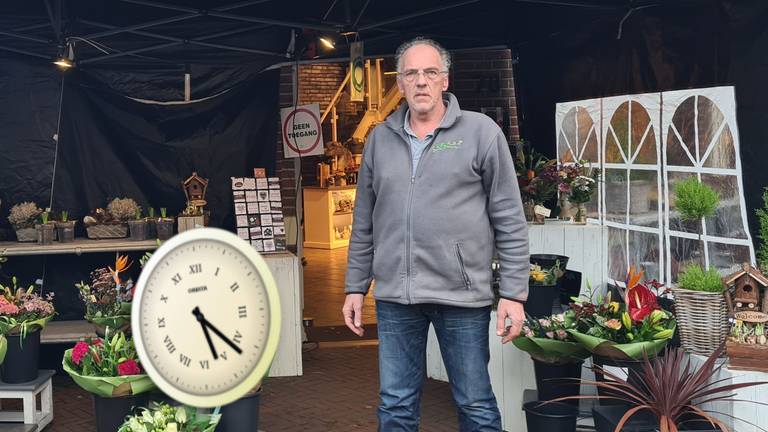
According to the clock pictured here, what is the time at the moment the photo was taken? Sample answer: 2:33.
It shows 5:22
